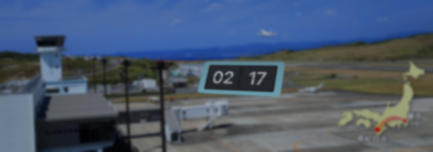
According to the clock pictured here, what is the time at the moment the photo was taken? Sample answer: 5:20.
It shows 2:17
